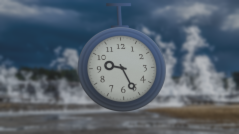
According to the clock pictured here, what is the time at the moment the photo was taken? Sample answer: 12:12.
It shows 9:26
